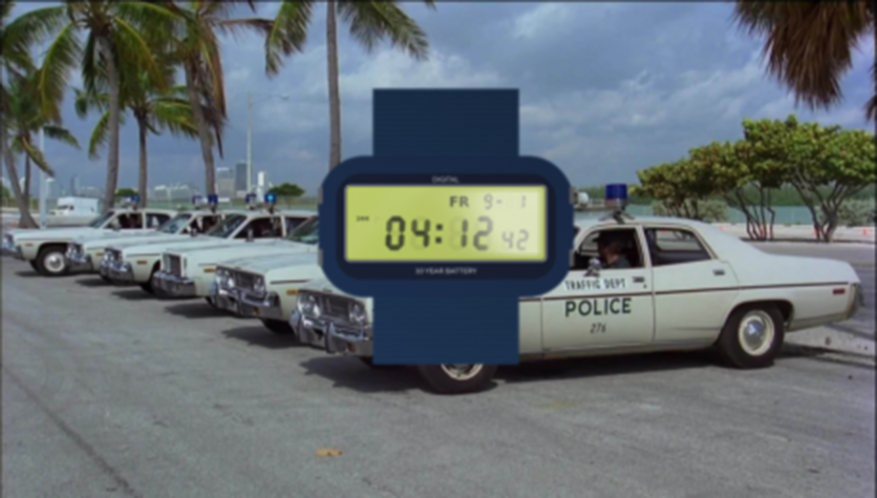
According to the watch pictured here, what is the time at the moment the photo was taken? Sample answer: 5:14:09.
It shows 4:12:42
